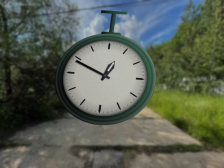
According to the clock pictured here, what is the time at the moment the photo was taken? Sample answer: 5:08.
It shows 12:49
